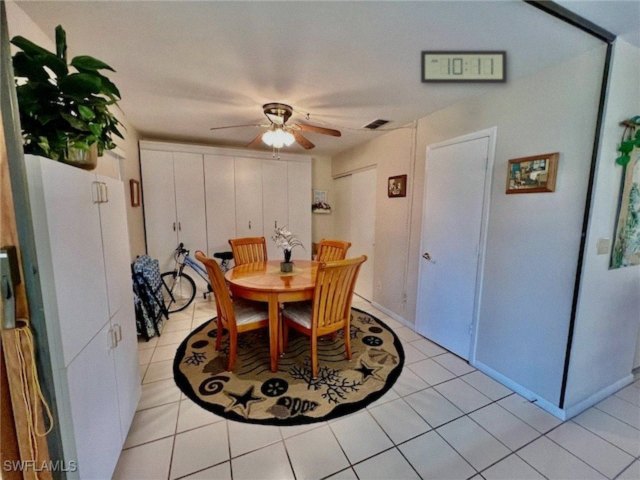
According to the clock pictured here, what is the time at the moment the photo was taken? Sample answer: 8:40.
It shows 10:11
